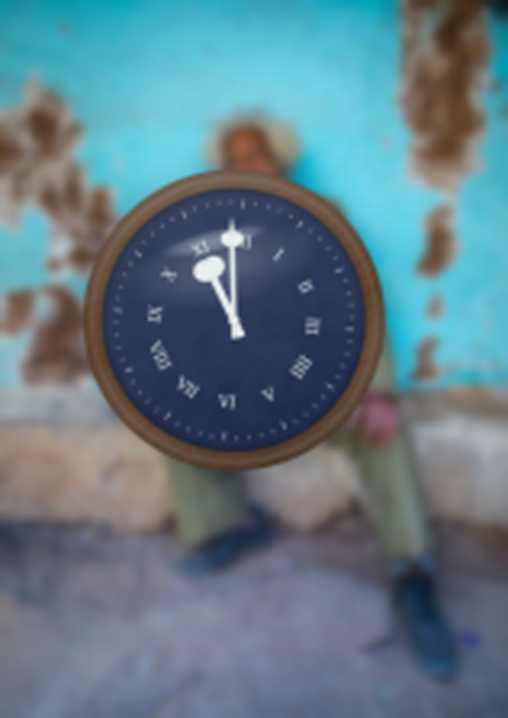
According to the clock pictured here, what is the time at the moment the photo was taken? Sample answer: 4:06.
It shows 10:59
